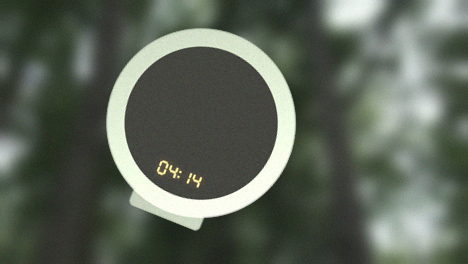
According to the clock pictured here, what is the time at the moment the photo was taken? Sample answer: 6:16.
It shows 4:14
